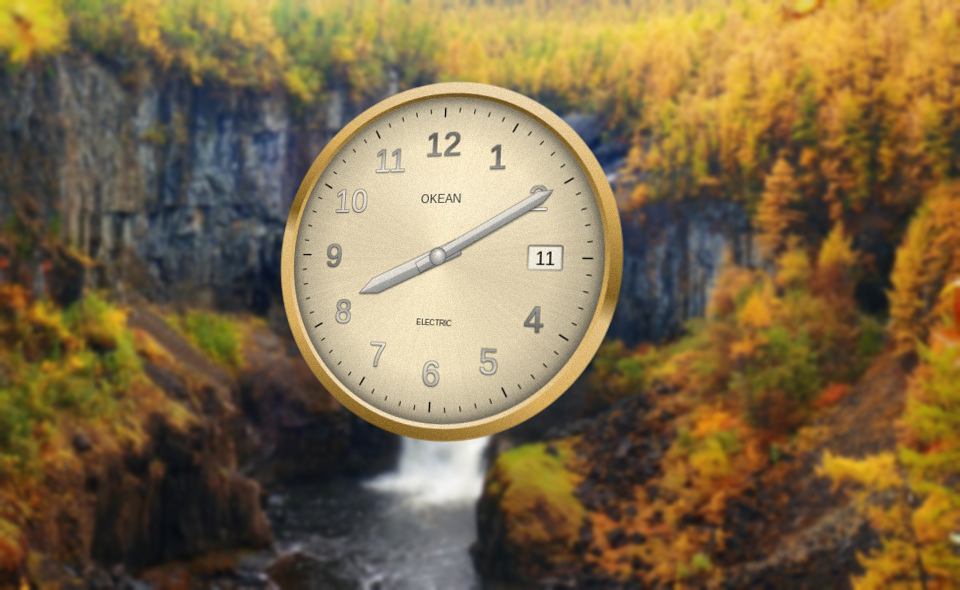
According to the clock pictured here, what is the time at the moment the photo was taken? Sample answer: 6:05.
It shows 8:10
